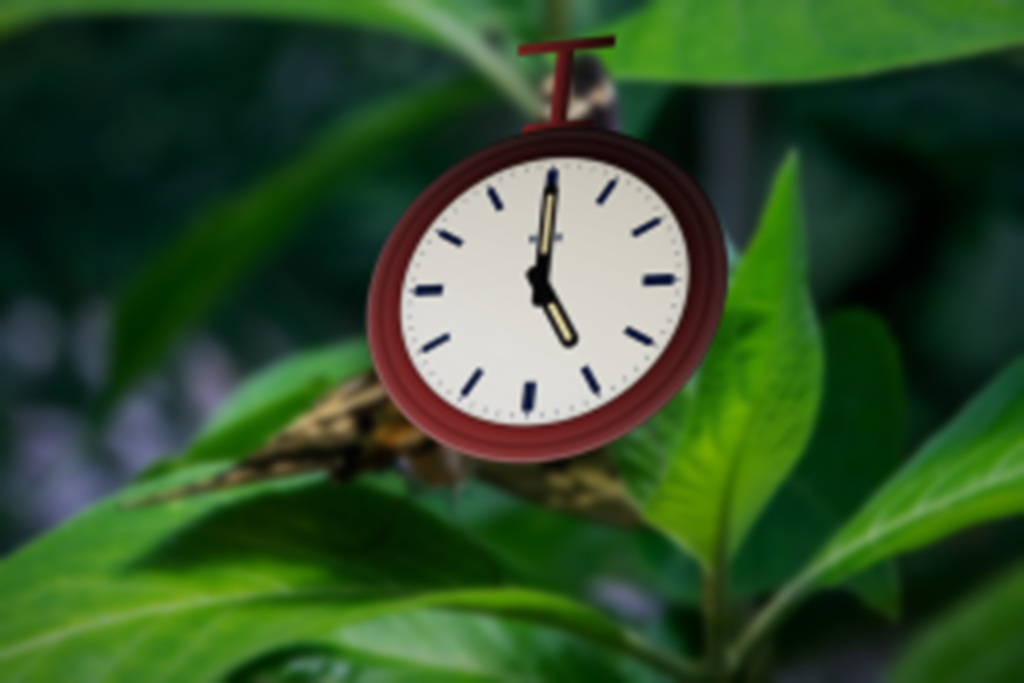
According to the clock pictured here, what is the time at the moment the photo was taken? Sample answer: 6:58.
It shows 5:00
